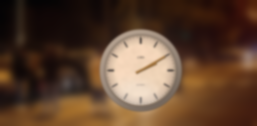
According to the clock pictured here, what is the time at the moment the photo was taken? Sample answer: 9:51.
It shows 2:10
